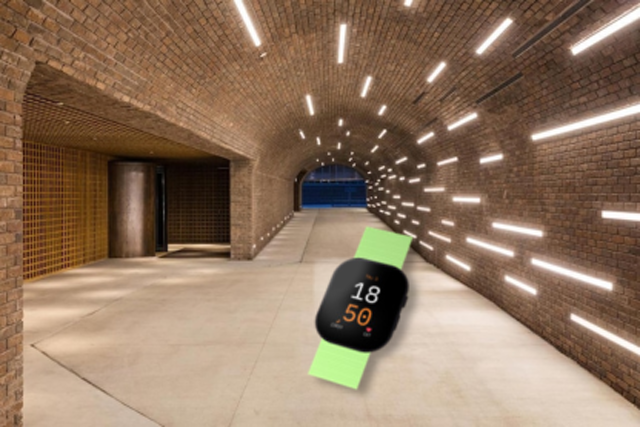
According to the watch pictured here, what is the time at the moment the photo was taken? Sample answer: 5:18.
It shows 18:50
